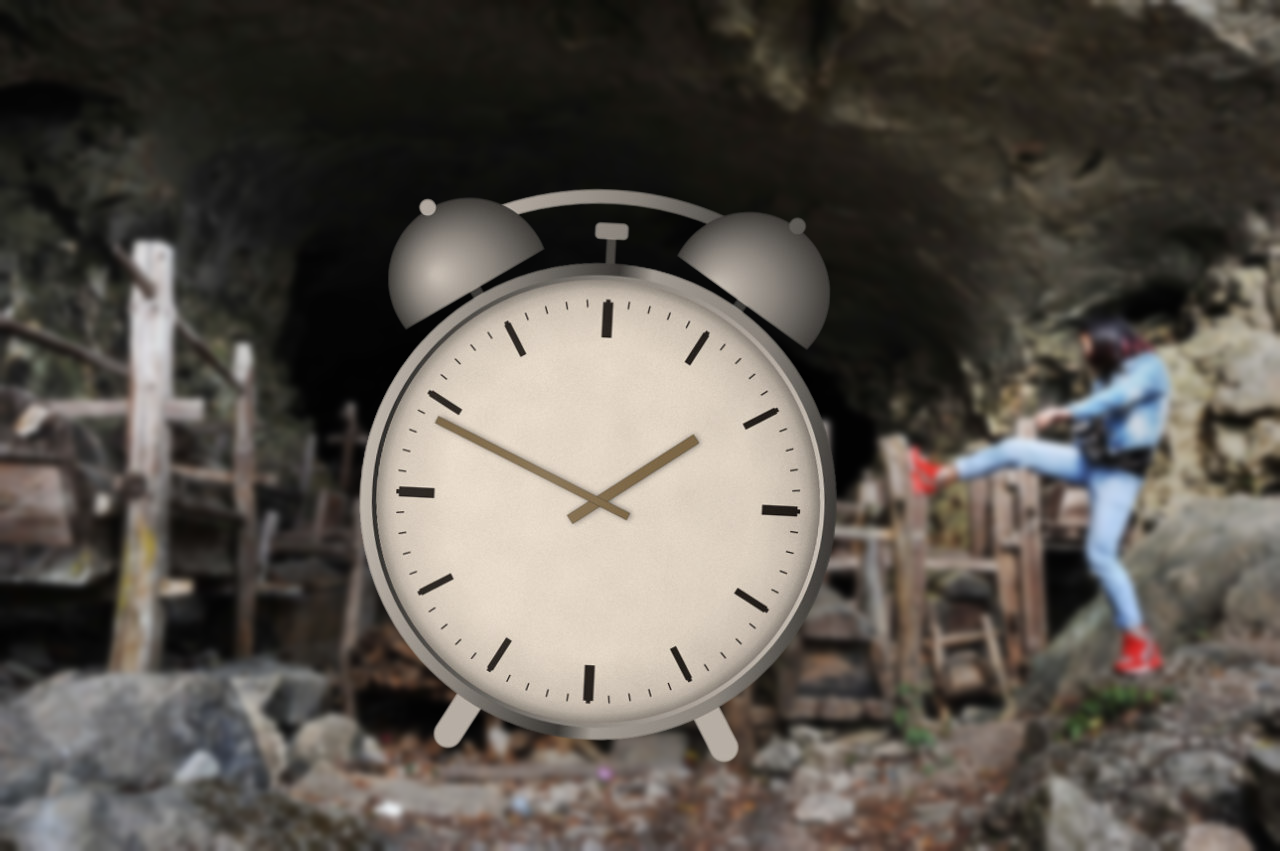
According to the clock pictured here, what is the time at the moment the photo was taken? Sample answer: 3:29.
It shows 1:49
